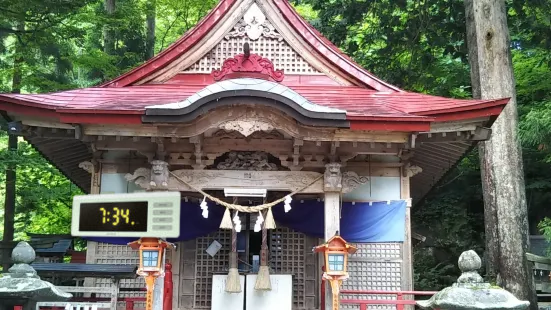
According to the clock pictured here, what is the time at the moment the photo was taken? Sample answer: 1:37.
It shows 7:34
